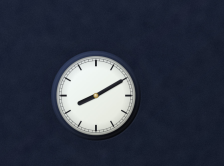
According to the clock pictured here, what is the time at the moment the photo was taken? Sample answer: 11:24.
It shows 8:10
